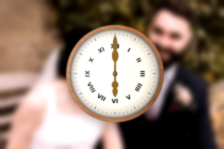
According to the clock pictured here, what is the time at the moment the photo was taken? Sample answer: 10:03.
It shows 6:00
